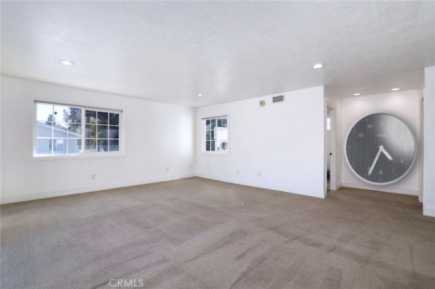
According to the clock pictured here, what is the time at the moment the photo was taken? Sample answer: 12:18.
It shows 4:34
